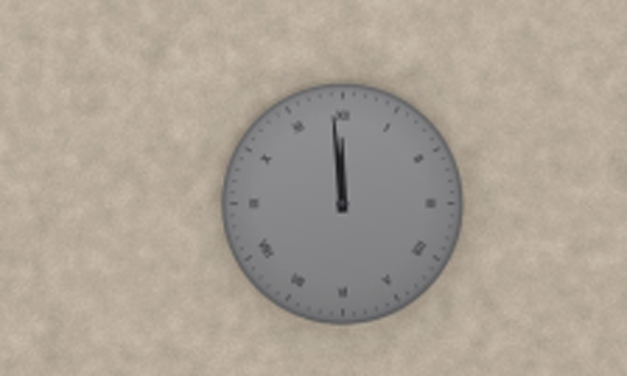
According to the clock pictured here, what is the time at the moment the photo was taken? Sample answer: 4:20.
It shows 11:59
